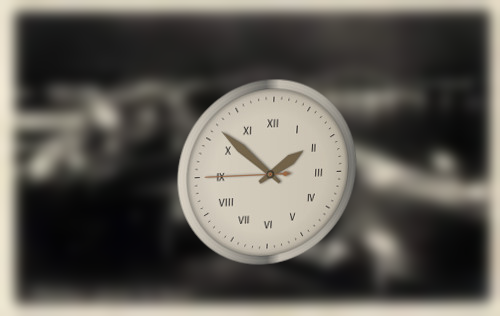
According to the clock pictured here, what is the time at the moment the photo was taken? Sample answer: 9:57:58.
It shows 1:51:45
